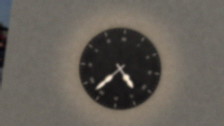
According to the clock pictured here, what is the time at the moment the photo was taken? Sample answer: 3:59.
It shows 4:37
